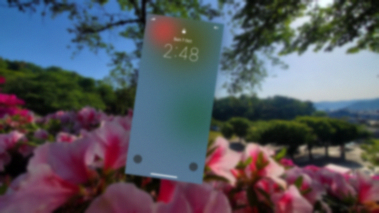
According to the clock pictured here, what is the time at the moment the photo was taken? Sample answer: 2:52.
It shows 2:48
